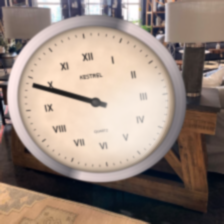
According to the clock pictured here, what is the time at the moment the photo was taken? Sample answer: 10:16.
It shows 9:49
